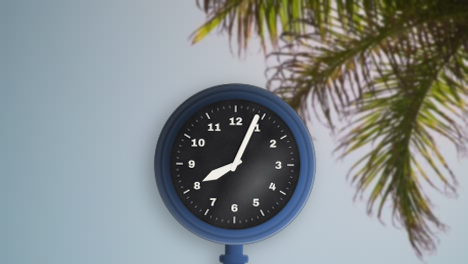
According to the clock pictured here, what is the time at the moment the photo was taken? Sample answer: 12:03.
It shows 8:04
